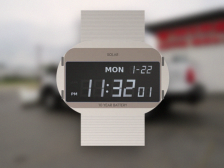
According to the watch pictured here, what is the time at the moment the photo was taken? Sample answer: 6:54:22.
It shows 11:32:01
